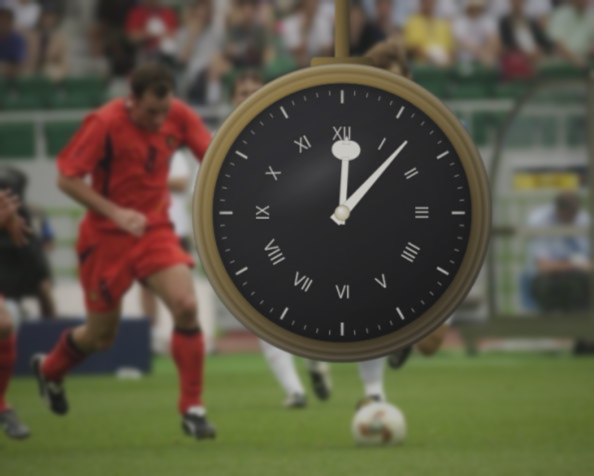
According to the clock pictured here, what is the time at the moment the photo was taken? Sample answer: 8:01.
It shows 12:07
